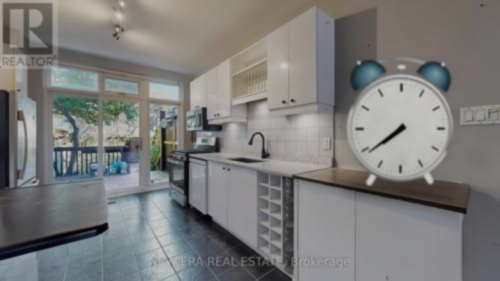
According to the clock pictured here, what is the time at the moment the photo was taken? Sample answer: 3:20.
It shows 7:39
